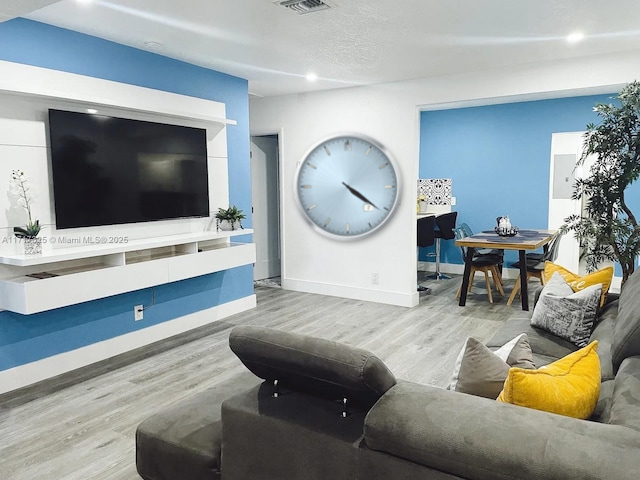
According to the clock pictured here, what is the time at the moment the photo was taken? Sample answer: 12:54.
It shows 4:21
